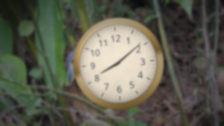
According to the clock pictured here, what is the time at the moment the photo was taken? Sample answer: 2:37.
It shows 8:09
